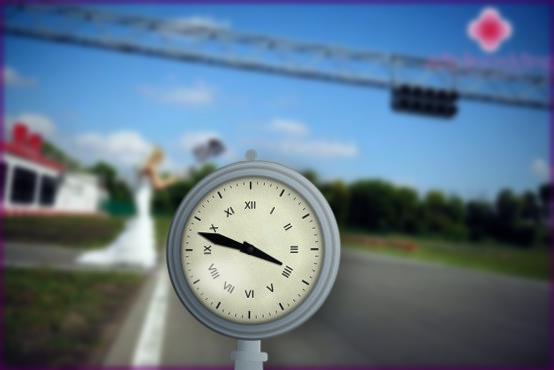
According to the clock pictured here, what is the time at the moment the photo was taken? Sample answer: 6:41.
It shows 3:48
